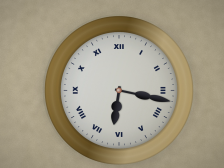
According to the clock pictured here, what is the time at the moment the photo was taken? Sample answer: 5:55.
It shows 6:17
